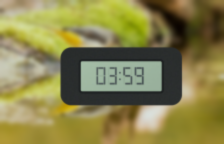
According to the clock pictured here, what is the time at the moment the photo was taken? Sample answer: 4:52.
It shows 3:59
